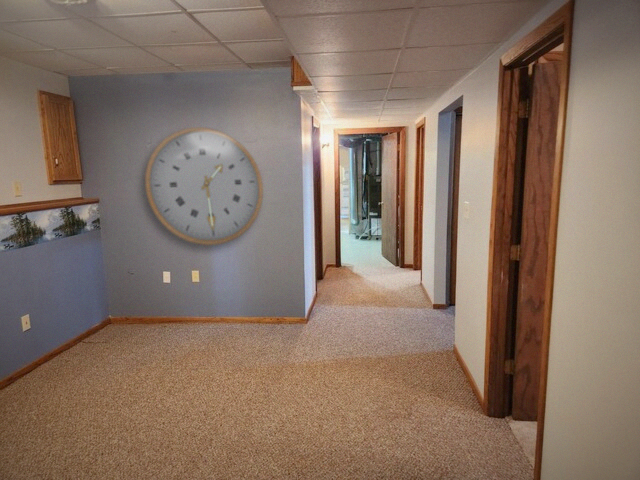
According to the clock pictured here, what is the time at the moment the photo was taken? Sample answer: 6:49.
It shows 1:30
